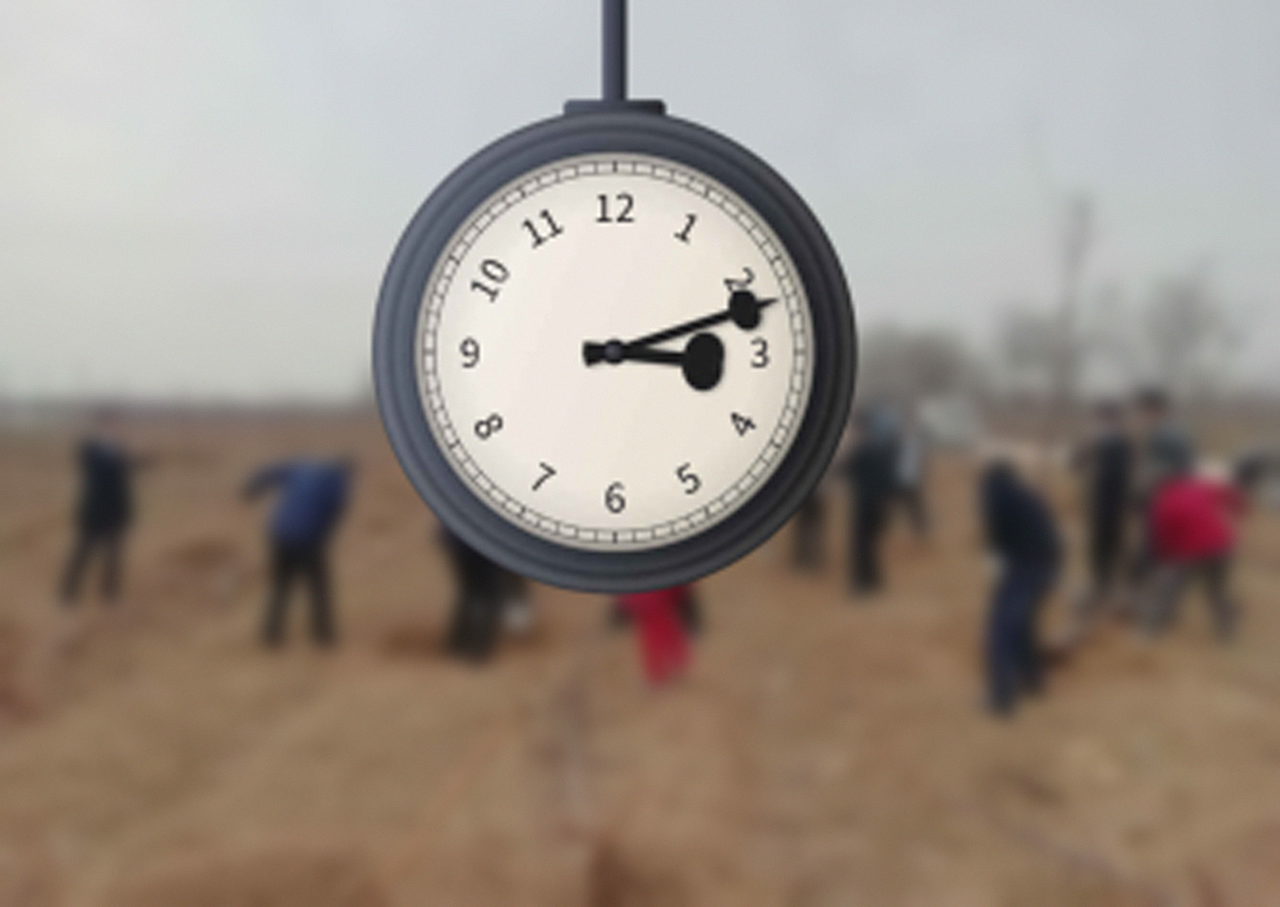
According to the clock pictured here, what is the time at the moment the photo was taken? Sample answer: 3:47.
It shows 3:12
